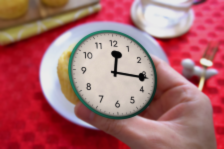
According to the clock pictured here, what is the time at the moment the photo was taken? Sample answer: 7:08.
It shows 12:16
